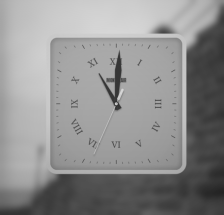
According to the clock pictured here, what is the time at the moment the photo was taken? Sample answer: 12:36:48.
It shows 11:00:34
